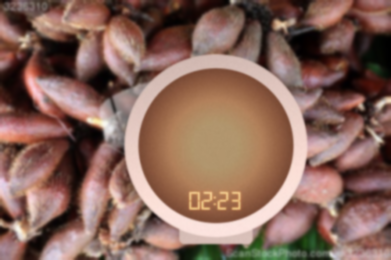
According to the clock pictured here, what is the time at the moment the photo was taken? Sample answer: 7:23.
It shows 2:23
